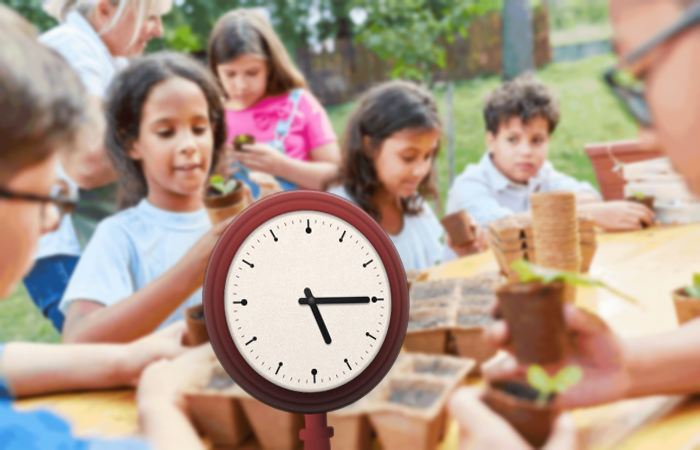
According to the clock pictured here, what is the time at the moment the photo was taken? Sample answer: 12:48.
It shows 5:15
